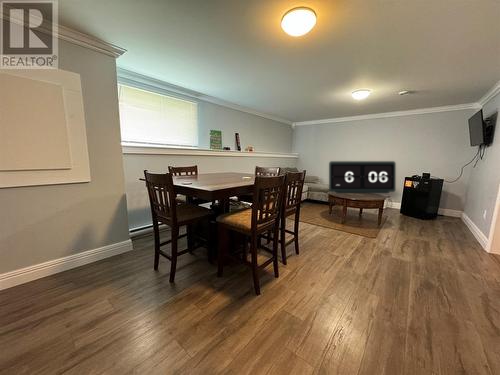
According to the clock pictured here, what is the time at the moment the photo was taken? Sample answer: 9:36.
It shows 6:06
